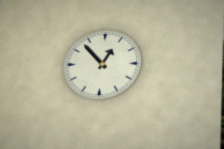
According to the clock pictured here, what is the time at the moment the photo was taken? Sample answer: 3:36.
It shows 12:53
